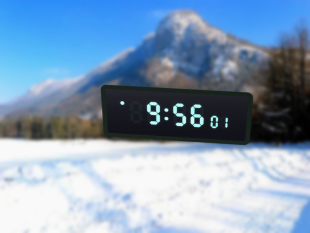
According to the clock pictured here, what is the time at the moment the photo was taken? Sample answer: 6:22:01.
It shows 9:56:01
